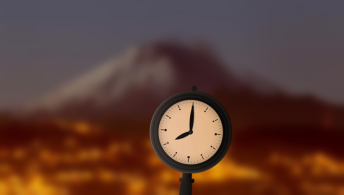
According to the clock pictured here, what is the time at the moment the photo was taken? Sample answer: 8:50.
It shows 8:00
